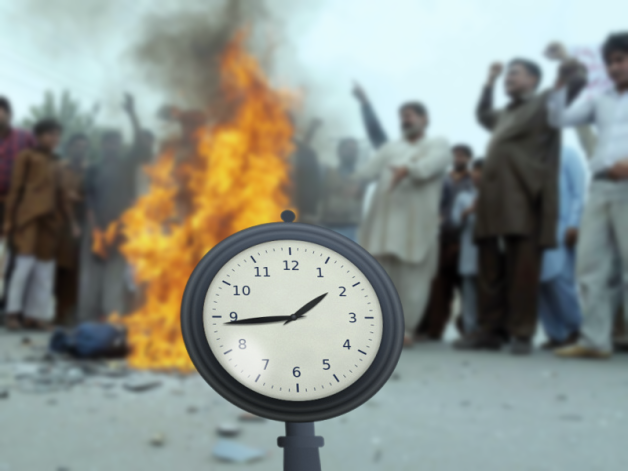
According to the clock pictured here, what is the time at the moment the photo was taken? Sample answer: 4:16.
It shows 1:44
